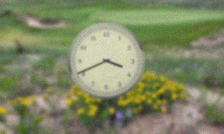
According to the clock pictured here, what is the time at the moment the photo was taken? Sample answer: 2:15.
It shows 3:41
